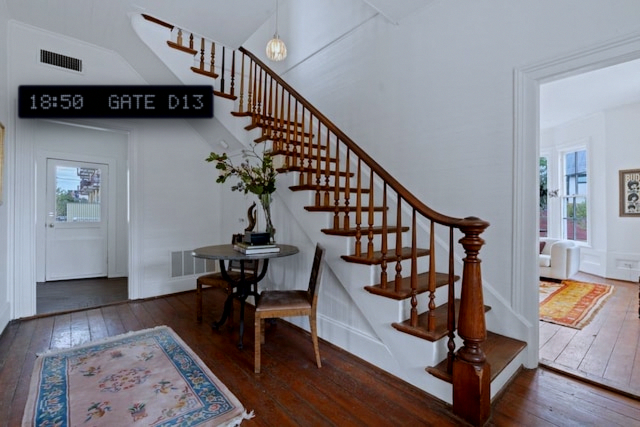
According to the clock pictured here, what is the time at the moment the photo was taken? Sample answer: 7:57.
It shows 18:50
